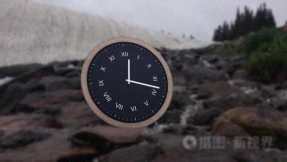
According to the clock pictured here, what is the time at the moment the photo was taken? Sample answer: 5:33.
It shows 12:18
